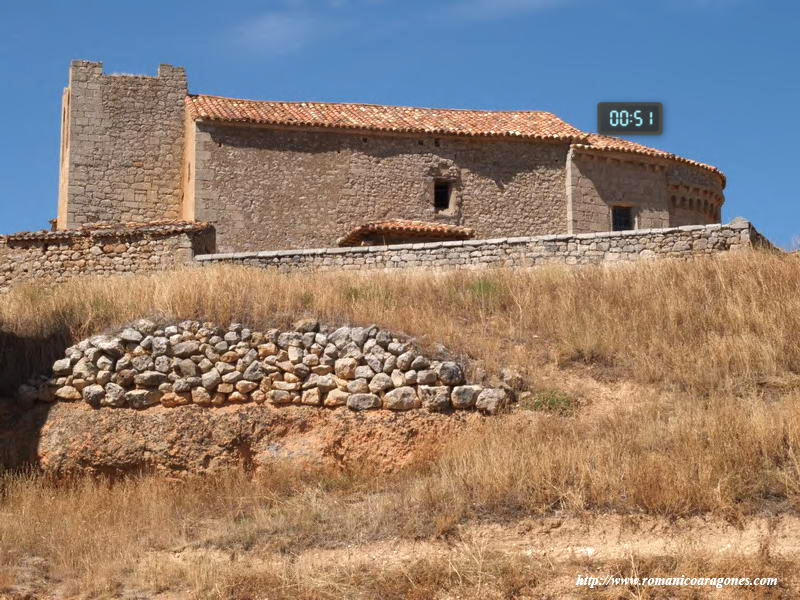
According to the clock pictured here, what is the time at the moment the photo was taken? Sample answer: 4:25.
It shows 0:51
